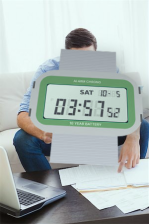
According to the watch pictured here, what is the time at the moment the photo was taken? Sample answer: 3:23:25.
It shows 3:57:52
